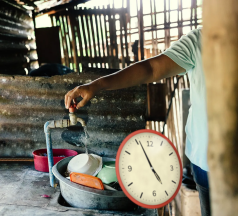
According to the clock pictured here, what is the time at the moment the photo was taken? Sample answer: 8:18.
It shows 4:56
